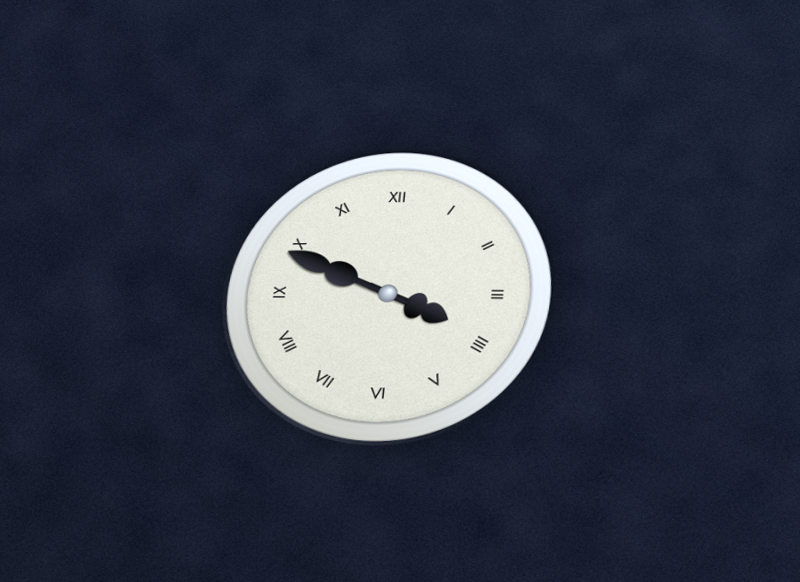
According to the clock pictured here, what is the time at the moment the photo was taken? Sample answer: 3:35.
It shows 3:49
